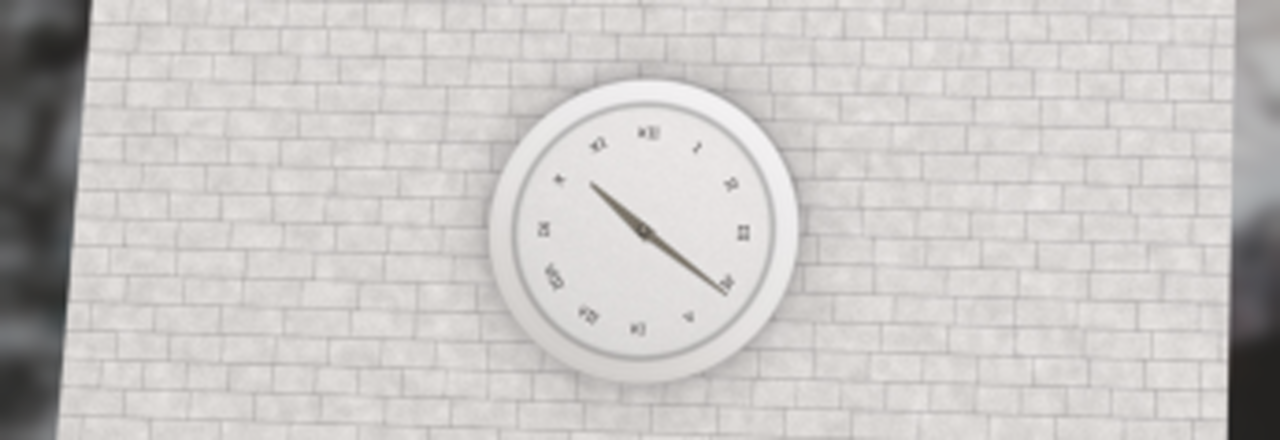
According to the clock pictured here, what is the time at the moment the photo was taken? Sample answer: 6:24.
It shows 10:21
